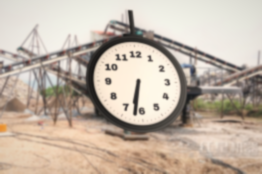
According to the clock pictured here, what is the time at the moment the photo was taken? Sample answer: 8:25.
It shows 6:32
